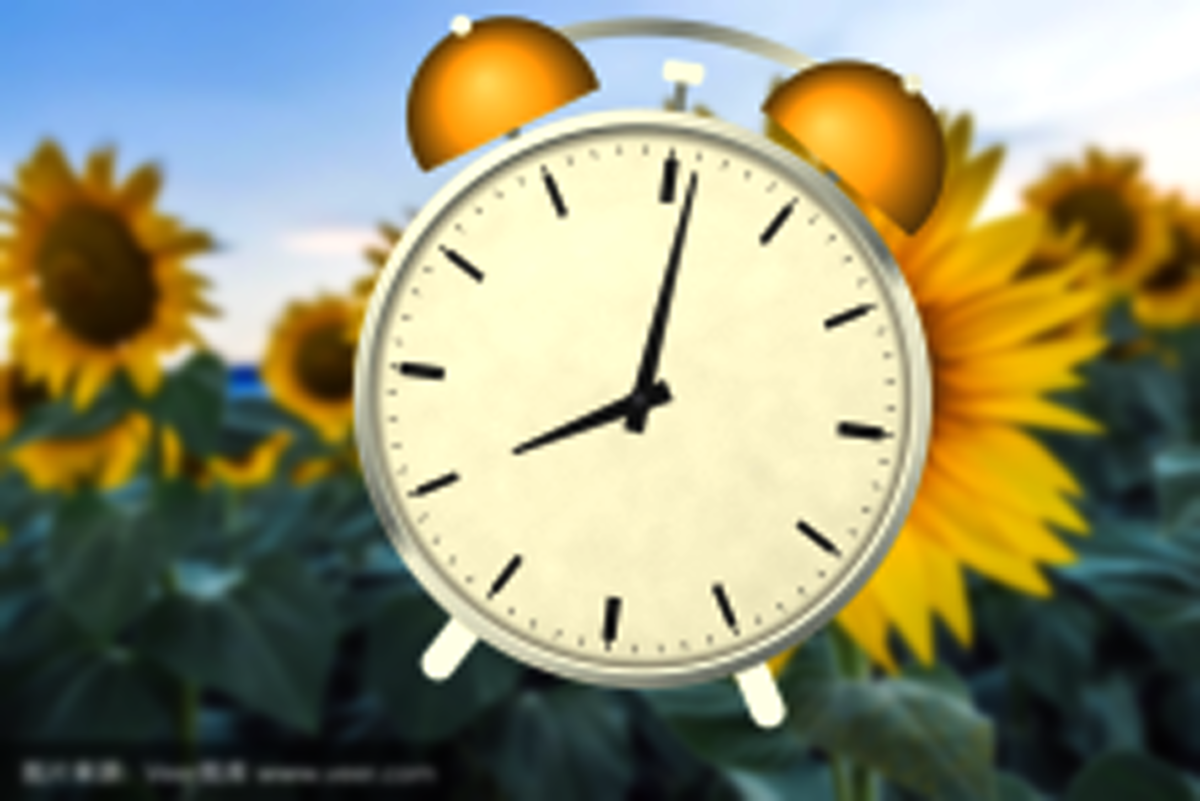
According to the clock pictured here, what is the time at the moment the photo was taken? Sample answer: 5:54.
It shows 8:01
